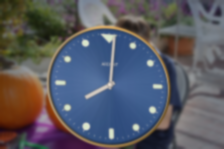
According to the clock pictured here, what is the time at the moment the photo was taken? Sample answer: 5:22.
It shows 8:01
